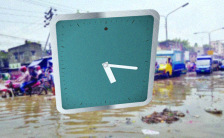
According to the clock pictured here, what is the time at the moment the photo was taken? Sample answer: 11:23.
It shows 5:17
